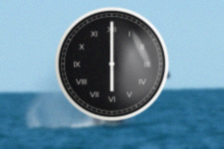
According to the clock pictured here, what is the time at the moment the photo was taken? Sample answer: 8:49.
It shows 6:00
